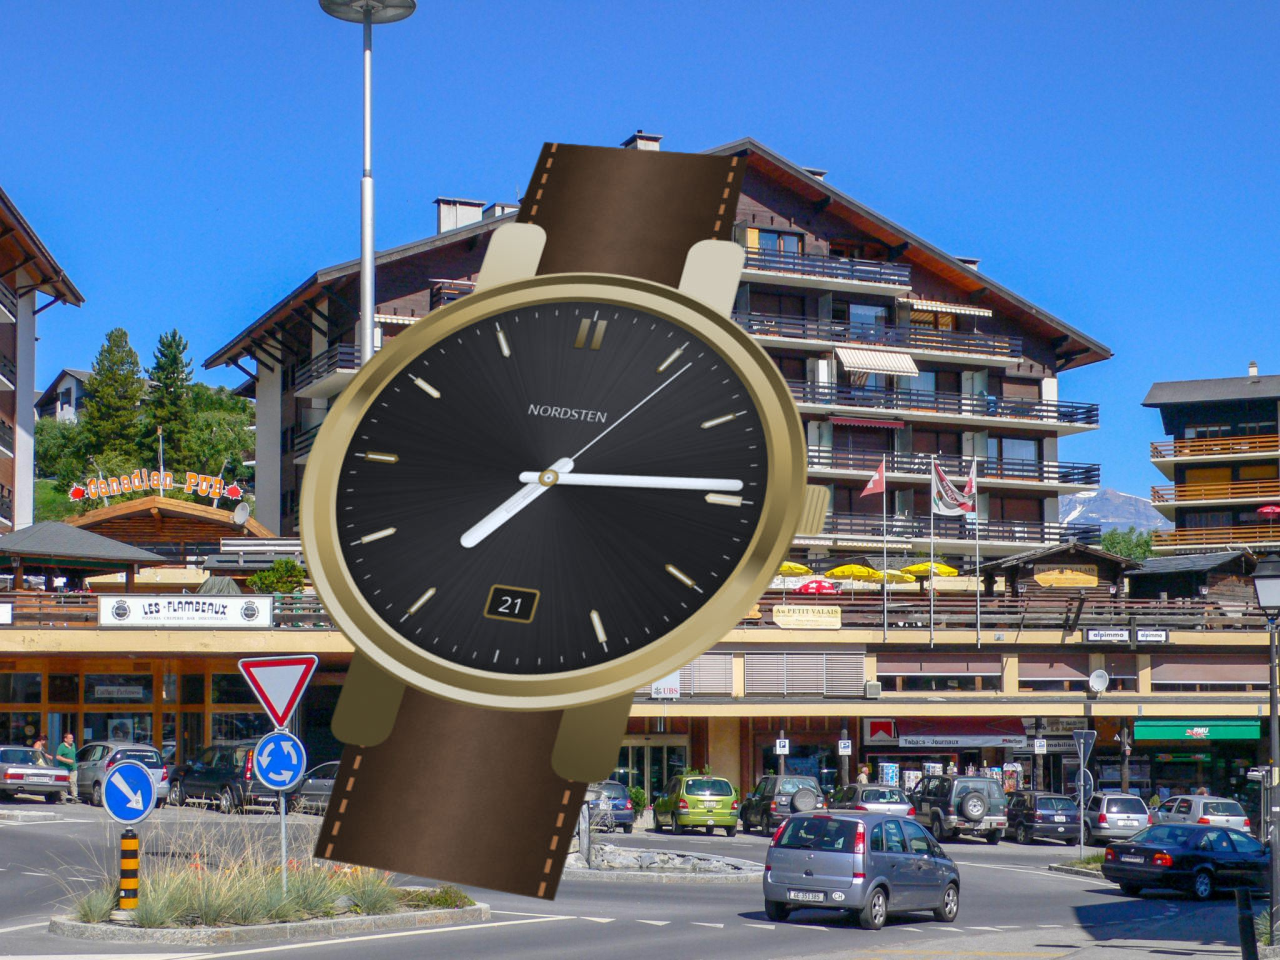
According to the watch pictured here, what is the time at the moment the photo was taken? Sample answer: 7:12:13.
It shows 7:14:06
